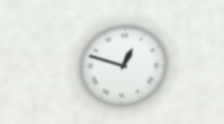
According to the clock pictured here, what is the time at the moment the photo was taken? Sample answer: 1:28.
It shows 12:48
